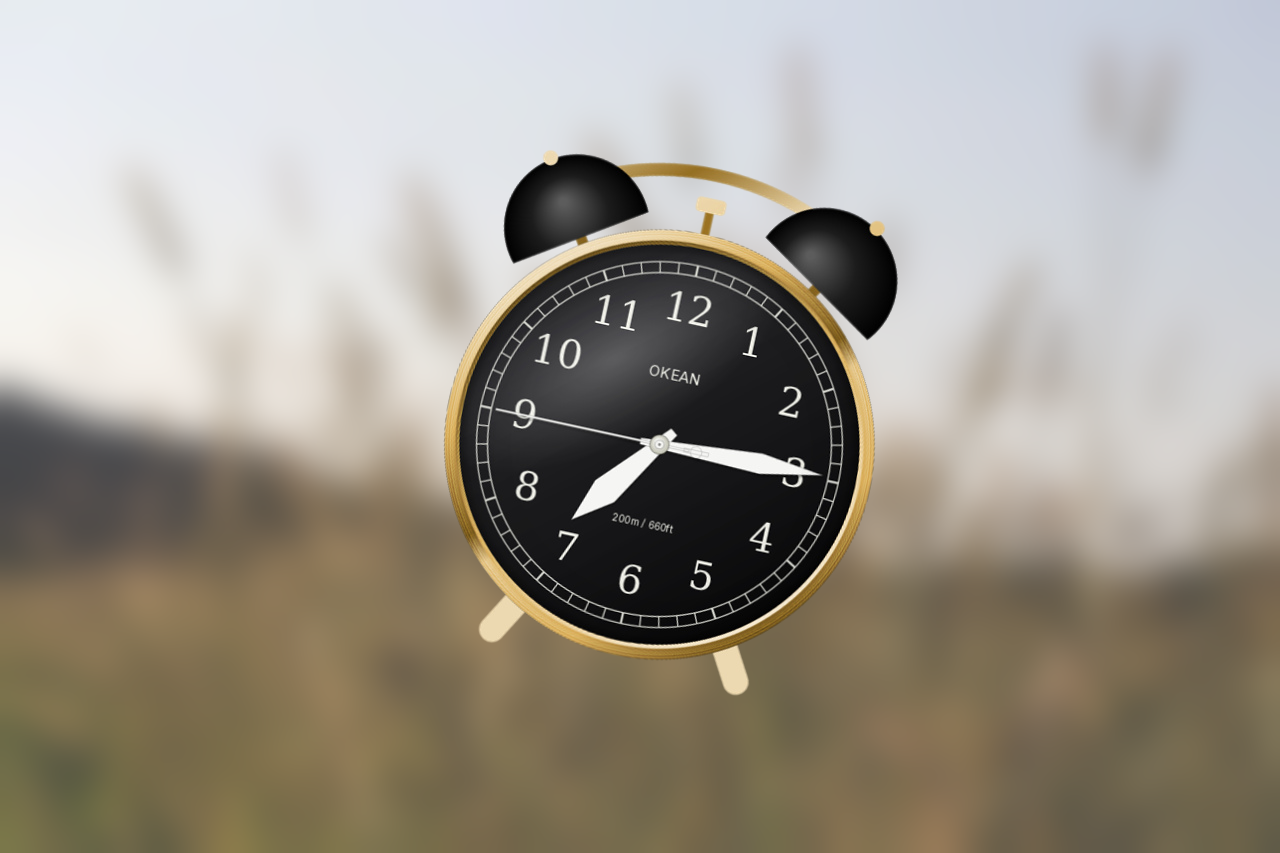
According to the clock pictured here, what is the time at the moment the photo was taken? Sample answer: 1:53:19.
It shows 7:14:45
